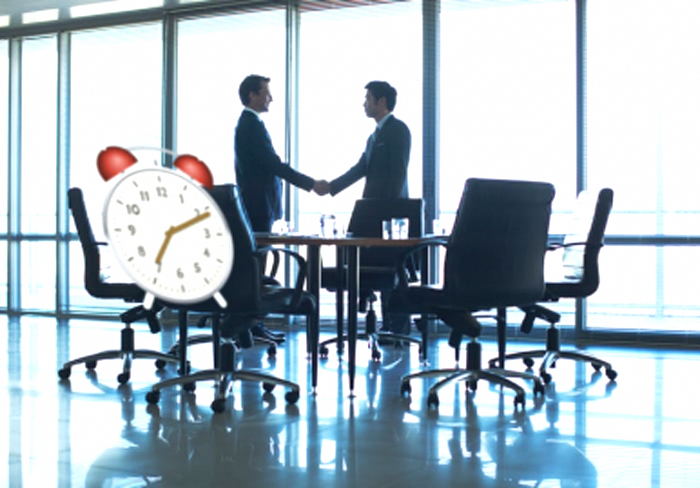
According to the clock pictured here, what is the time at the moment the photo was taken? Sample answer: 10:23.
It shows 7:11
